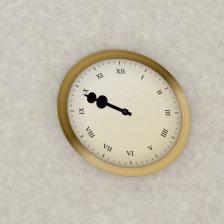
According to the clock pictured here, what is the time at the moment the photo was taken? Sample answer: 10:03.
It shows 9:49
